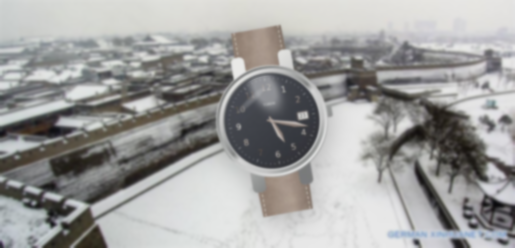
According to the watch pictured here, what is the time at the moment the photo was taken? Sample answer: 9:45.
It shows 5:18
